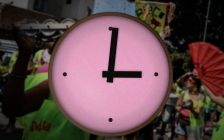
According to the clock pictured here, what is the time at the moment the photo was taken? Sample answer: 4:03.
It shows 3:01
